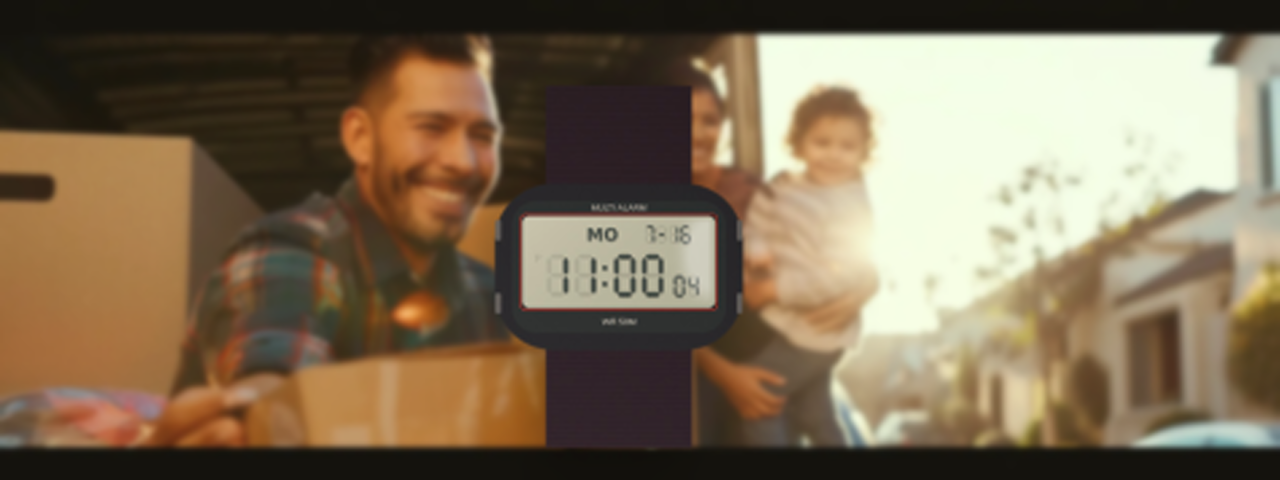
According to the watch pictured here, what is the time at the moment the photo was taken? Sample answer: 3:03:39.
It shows 11:00:04
